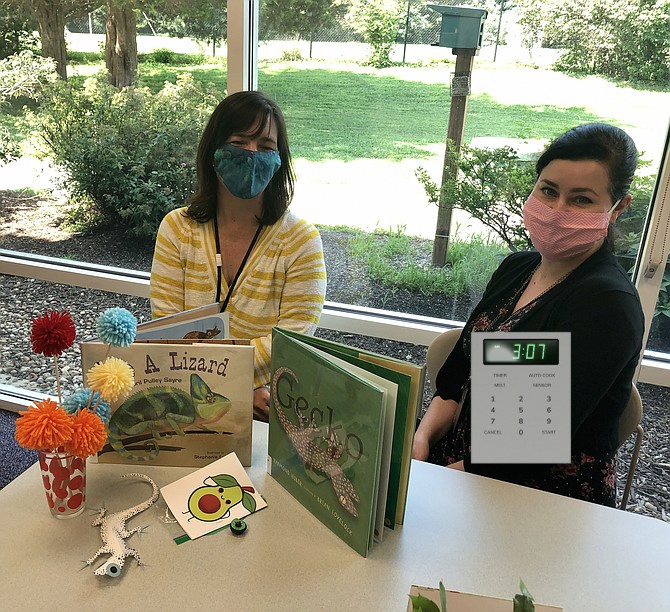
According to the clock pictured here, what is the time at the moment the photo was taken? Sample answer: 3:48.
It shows 3:07
